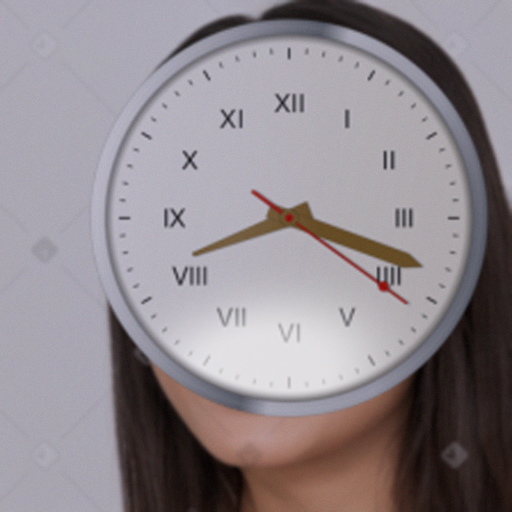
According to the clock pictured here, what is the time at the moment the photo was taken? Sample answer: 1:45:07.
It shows 8:18:21
